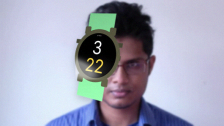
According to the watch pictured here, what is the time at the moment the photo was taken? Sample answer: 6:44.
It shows 3:22
